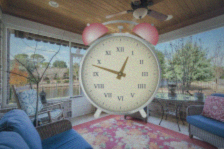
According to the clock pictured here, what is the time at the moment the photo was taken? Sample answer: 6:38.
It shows 12:48
